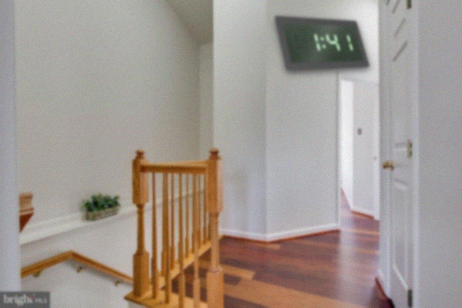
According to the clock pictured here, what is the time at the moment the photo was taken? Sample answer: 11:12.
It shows 1:41
